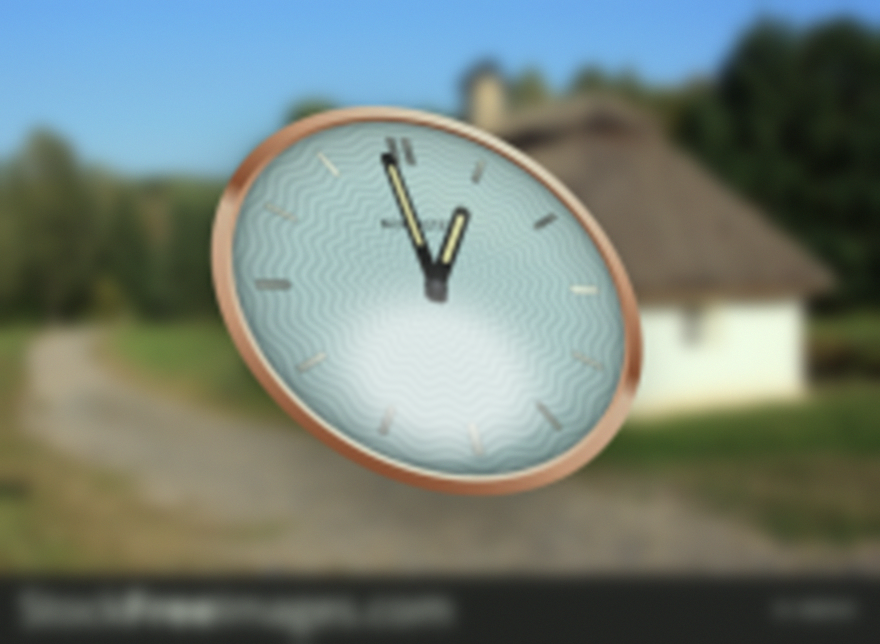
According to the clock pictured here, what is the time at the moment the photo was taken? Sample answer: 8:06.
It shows 12:59
